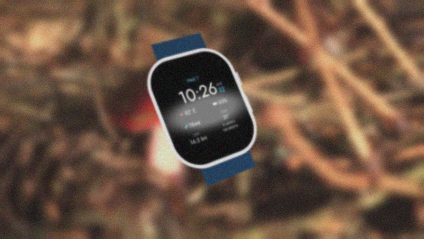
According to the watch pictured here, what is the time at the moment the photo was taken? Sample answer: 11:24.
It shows 10:26
